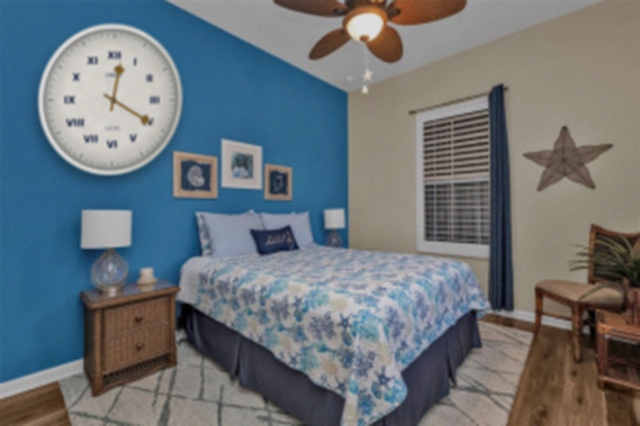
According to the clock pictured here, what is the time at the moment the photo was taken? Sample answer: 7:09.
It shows 12:20
